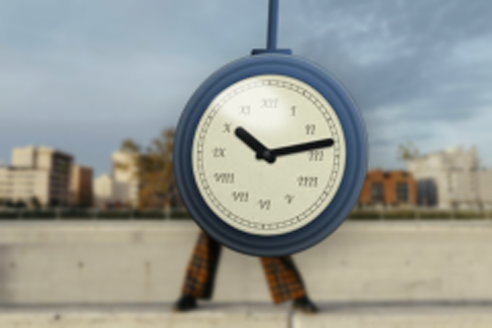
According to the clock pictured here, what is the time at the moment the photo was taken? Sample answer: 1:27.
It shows 10:13
